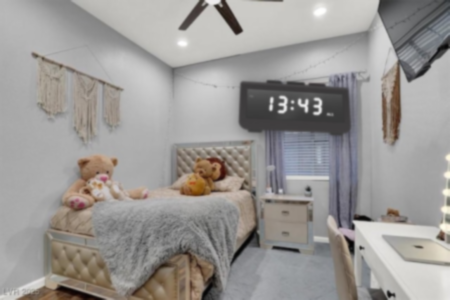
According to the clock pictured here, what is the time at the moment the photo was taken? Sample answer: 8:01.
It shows 13:43
